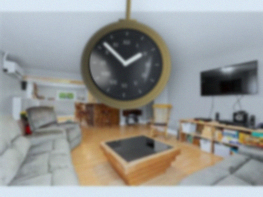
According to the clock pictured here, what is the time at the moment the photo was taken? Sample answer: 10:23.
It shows 1:52
